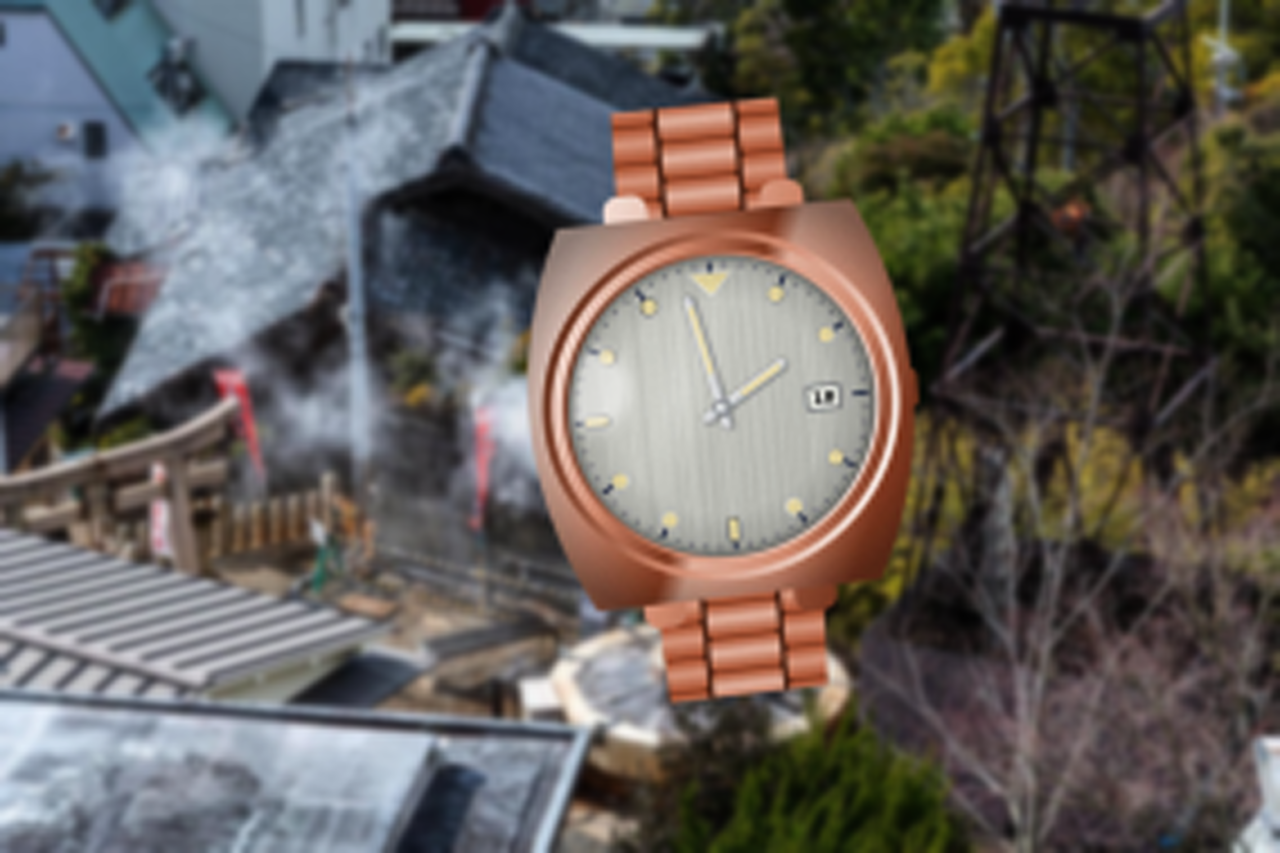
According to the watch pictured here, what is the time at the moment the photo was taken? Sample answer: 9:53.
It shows 1:58
